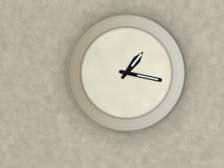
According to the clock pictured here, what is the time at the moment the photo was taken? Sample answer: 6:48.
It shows 1:17
